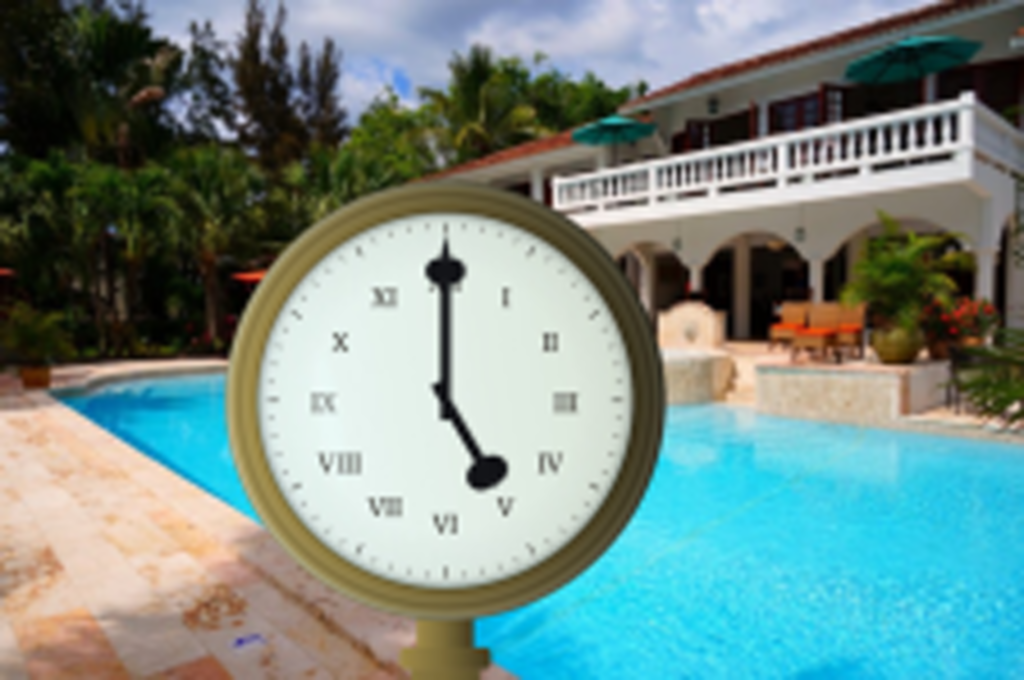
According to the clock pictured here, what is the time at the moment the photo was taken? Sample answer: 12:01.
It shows 5:00
